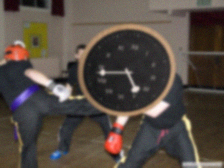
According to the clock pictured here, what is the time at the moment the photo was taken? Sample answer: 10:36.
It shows 4:43
